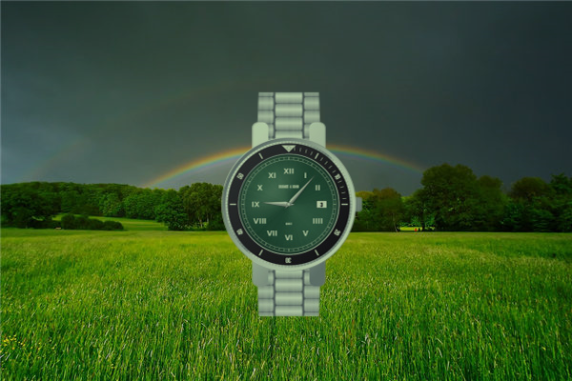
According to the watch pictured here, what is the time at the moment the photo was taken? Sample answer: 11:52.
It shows 9:07
